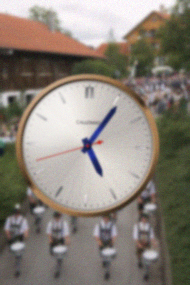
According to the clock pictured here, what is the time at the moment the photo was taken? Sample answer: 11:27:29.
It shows 5:05:42
